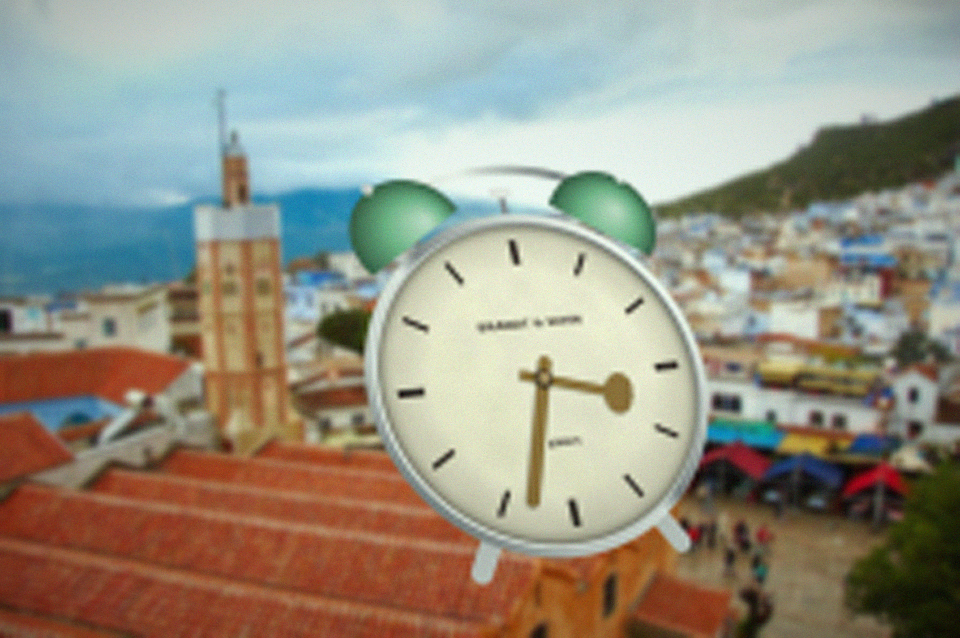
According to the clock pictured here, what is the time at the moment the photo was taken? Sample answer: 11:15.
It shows 3:33
